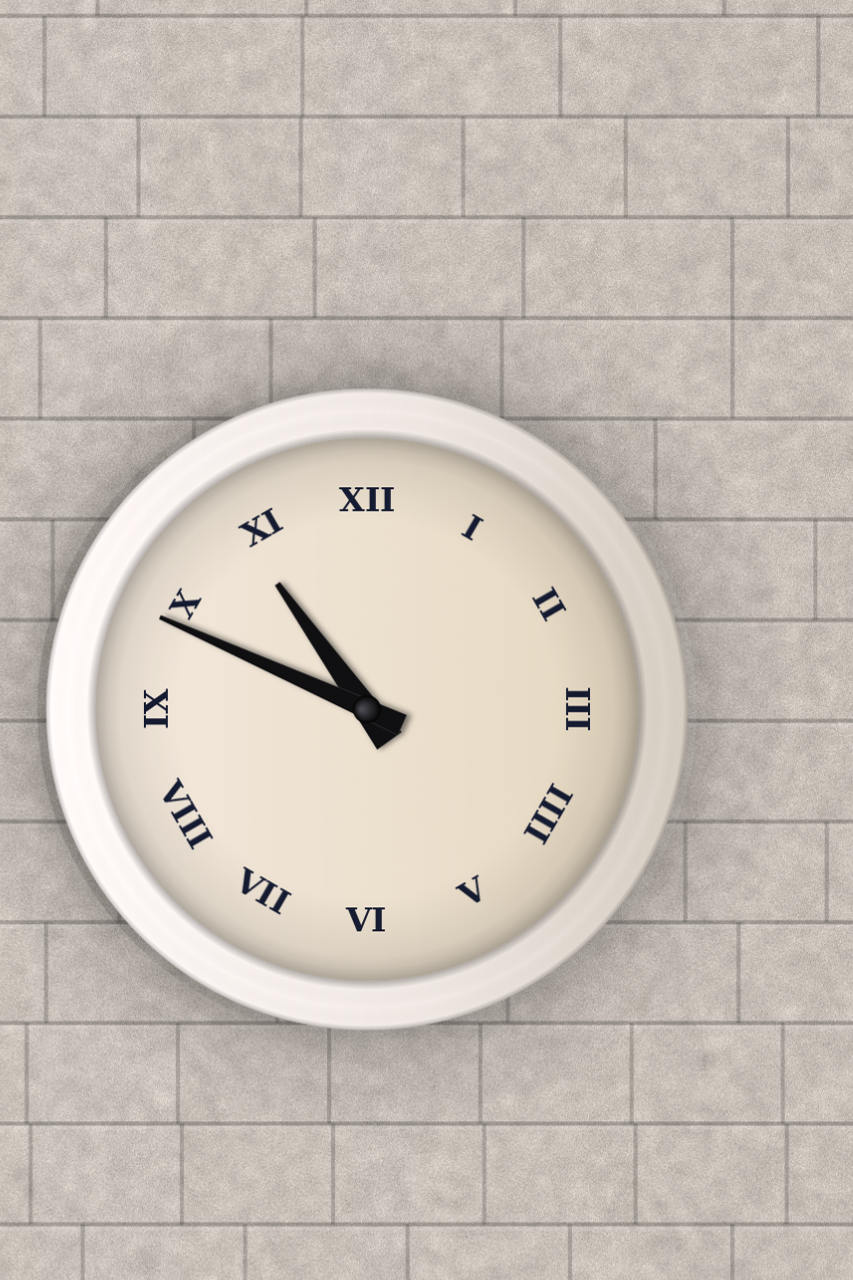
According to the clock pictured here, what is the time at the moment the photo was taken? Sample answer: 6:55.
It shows 10:49
